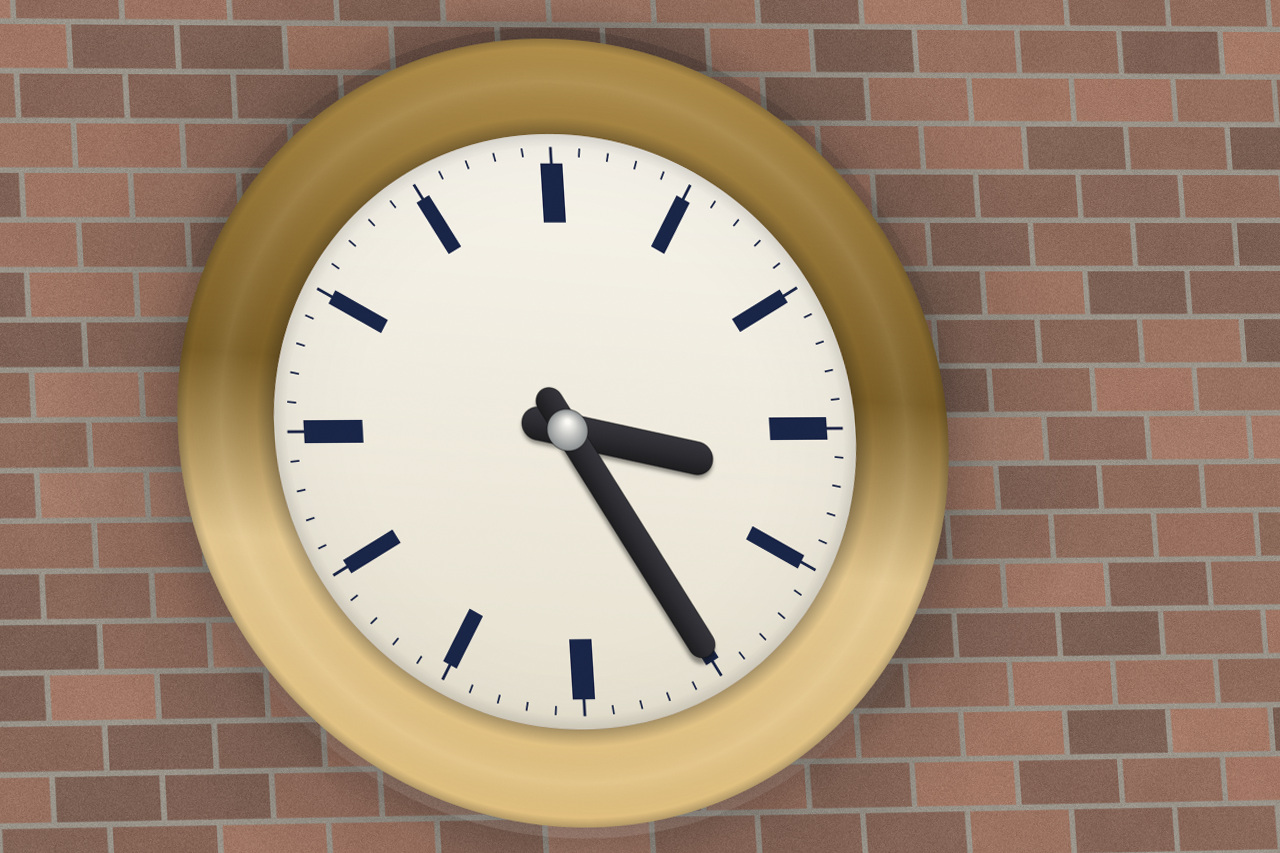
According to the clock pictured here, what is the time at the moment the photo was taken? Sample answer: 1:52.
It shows 3:25
